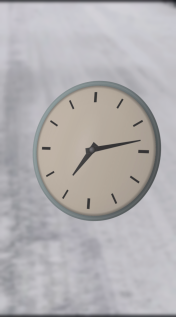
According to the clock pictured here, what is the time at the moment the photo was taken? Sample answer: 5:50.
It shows 7:13
